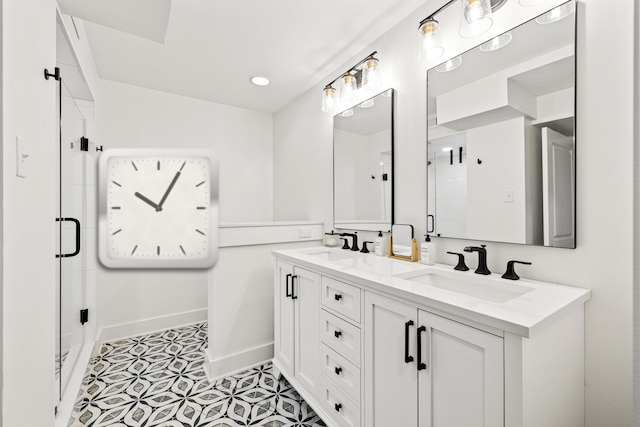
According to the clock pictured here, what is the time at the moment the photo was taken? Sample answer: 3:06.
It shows 10:05
